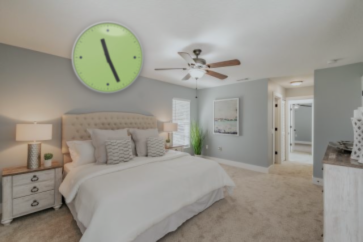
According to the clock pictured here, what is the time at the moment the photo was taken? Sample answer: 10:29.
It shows 11:26
